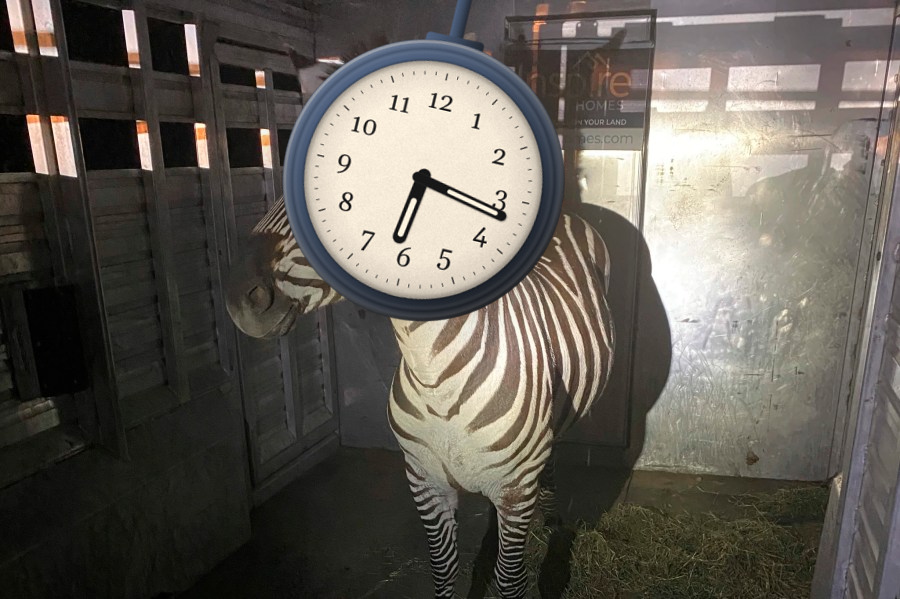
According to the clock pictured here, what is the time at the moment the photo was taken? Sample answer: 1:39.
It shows 6:17
